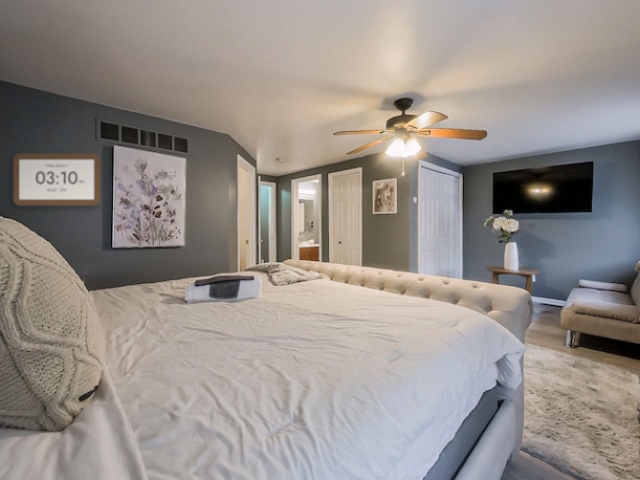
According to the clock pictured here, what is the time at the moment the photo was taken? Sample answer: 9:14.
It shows 3:10
